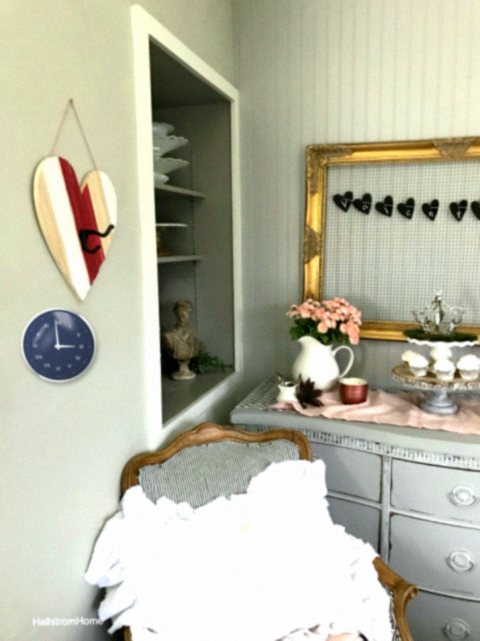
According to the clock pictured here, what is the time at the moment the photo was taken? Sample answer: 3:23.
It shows 2:59
